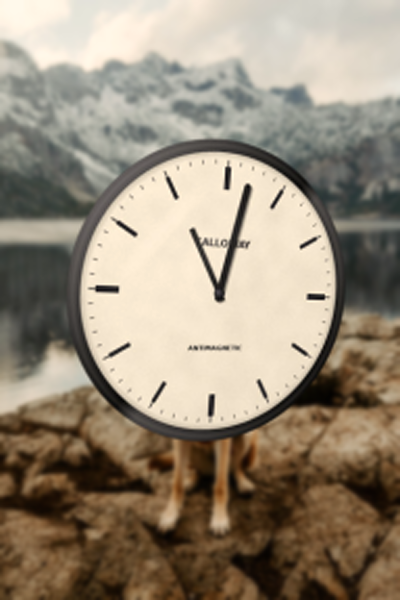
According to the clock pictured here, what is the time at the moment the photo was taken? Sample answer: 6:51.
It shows 11:02
